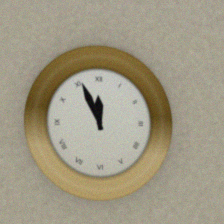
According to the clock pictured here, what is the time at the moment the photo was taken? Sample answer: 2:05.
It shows 11:56
